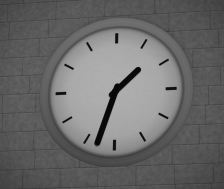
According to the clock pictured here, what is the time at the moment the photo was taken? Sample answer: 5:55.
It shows 1:33
